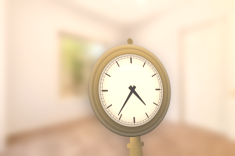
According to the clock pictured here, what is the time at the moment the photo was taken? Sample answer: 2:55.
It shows 4:36
